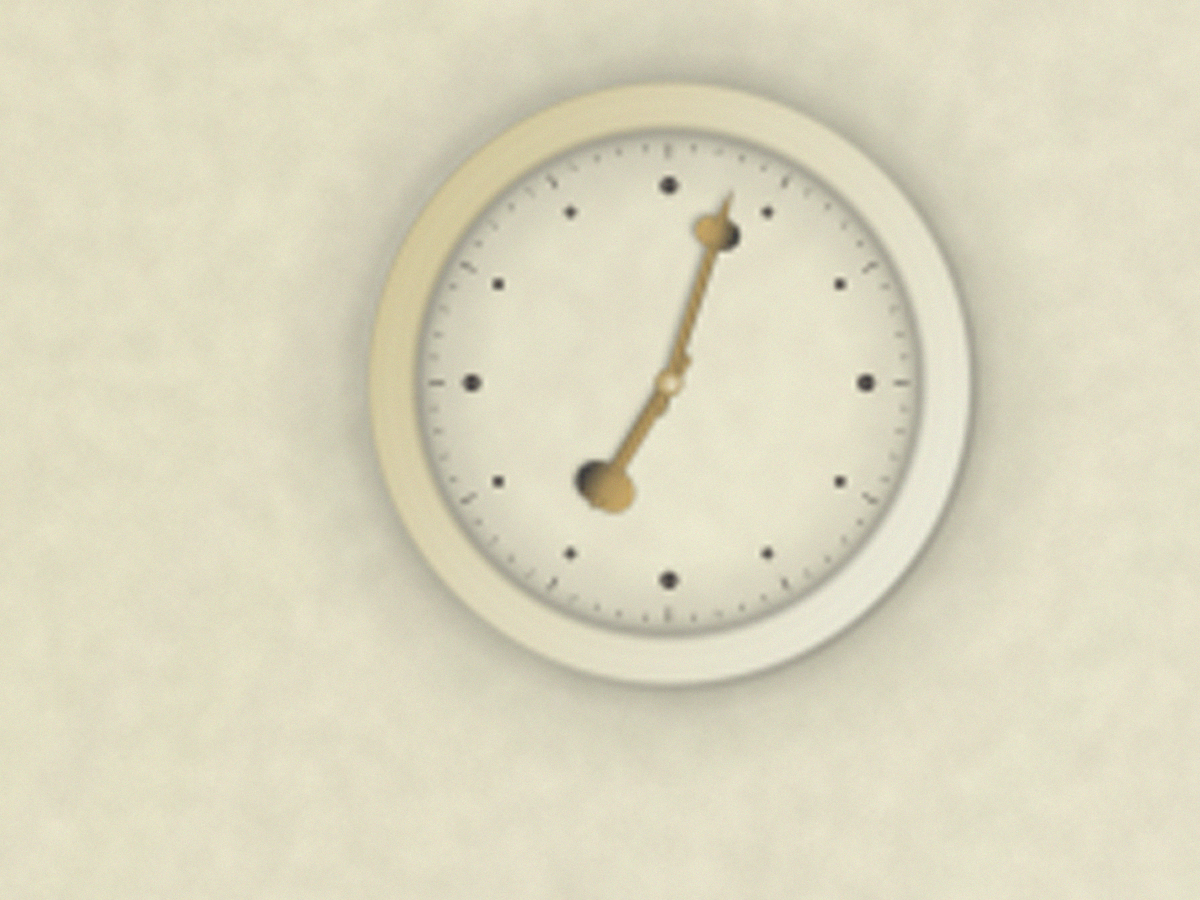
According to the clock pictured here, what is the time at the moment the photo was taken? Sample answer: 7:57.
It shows 7:03
